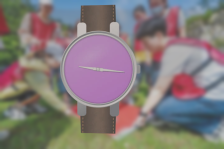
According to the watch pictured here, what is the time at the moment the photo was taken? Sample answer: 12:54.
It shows 9:16
